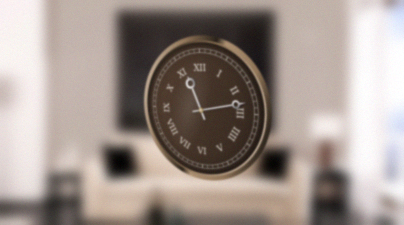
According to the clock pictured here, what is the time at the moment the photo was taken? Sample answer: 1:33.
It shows 11:13
